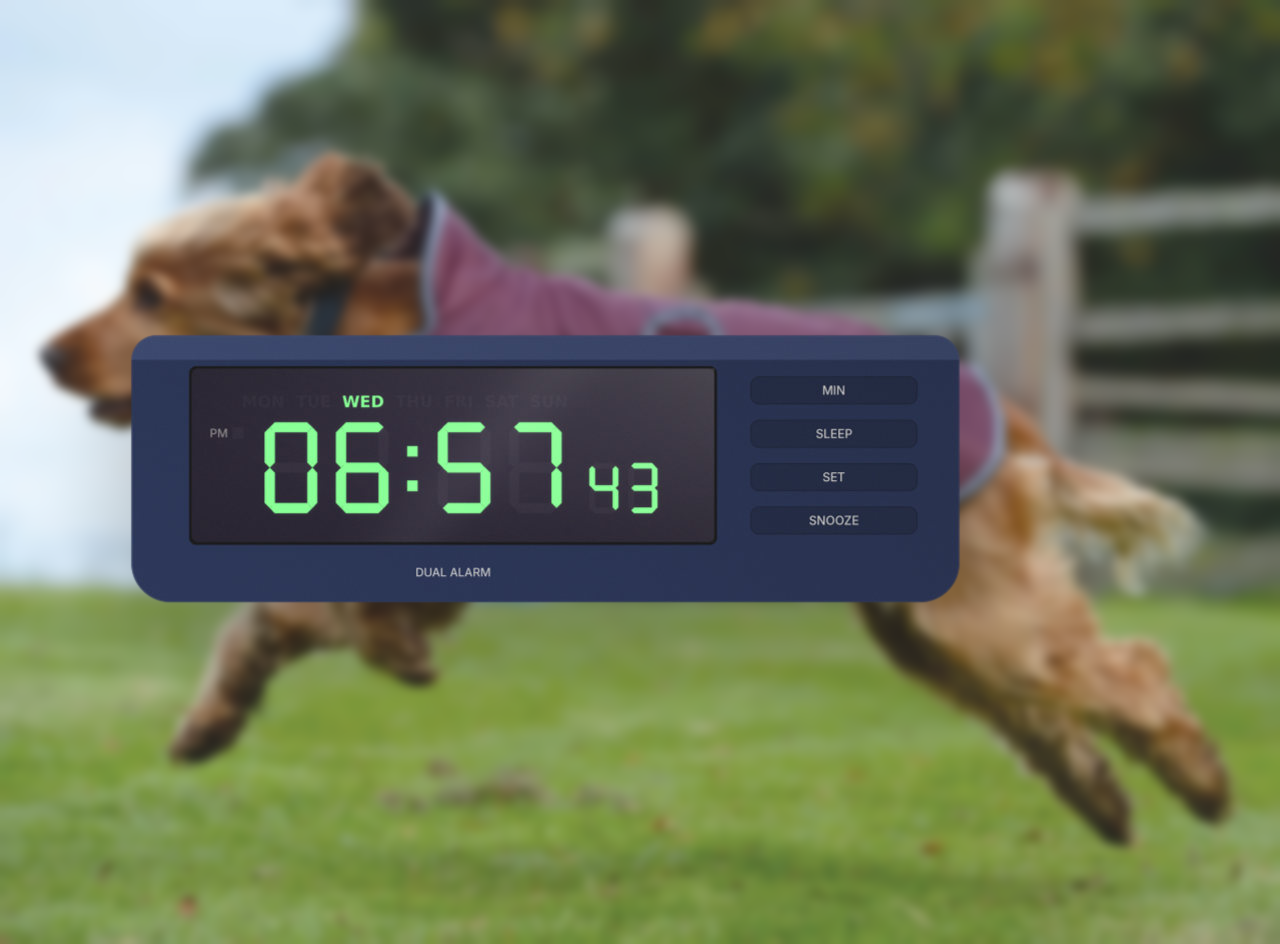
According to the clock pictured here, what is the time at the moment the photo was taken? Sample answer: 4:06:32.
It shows 6:57:43
